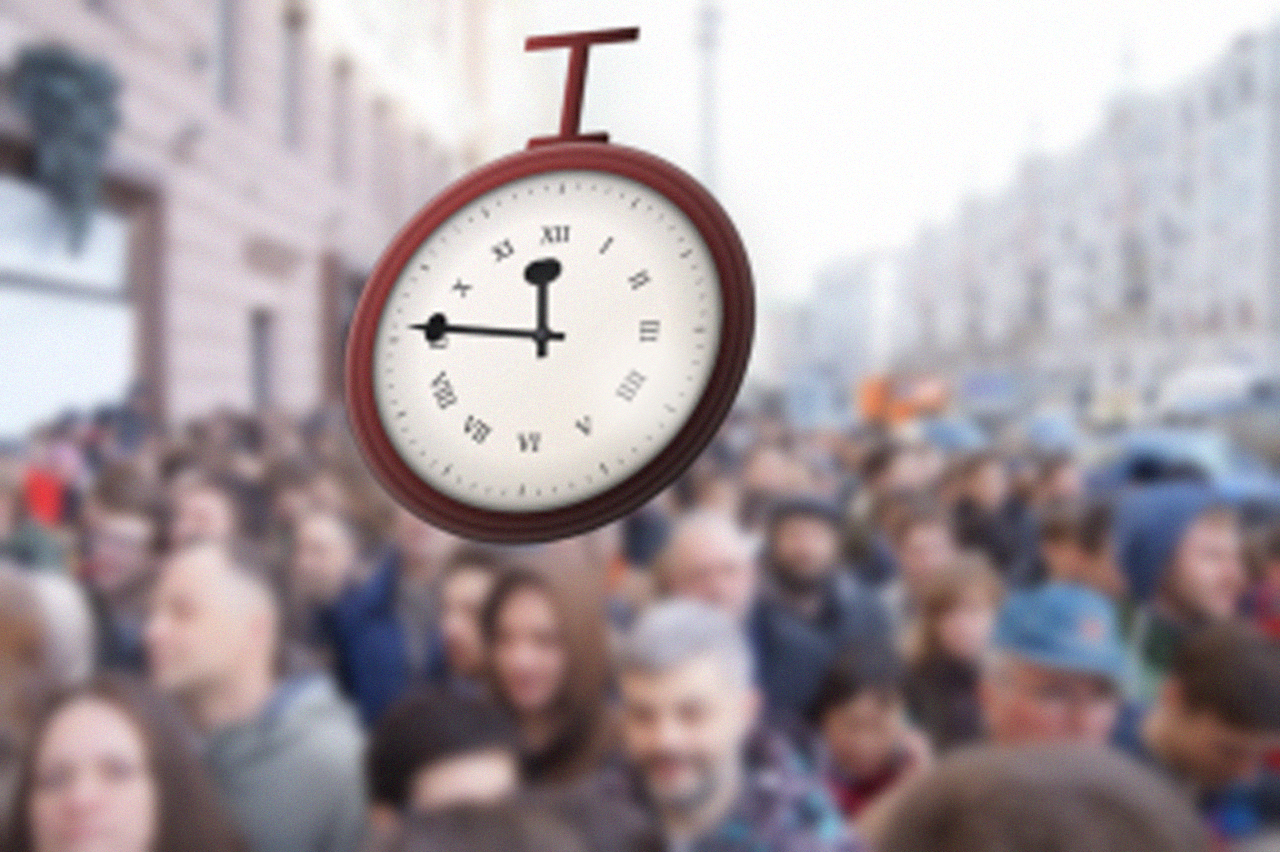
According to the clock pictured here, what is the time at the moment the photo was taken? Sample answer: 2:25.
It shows 11:46
